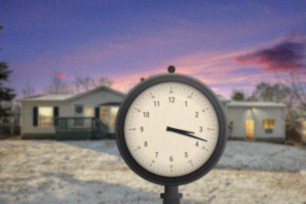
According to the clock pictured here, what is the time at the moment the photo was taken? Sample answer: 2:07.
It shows 3:18
